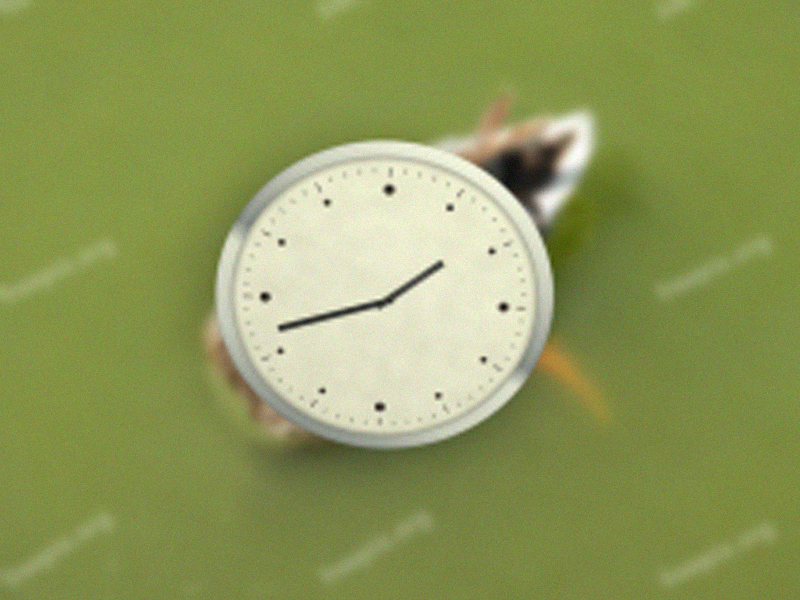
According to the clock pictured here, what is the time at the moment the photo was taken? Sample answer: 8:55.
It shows 1:42
